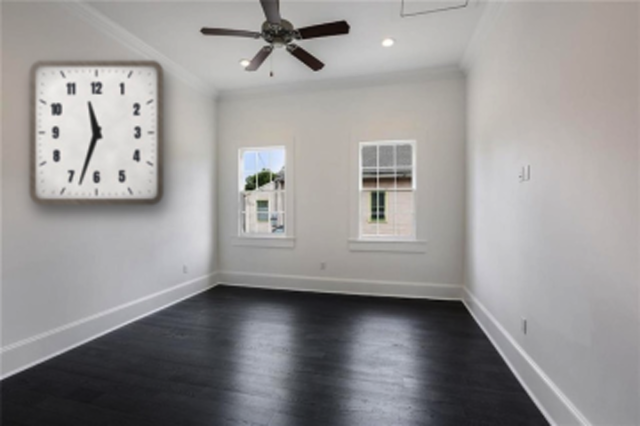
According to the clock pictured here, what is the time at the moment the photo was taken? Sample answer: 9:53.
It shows 11:33
